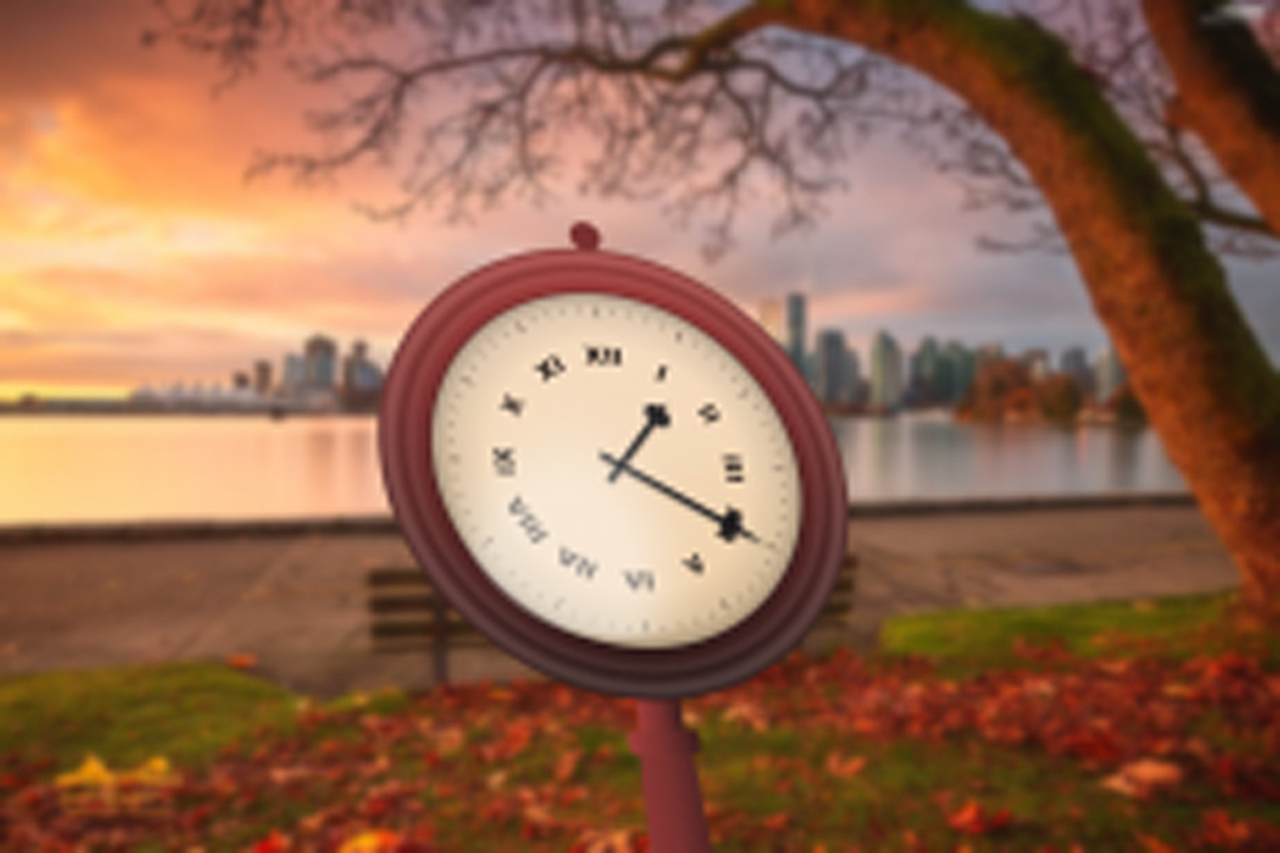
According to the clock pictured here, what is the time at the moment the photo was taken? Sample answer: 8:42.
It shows 1:20
